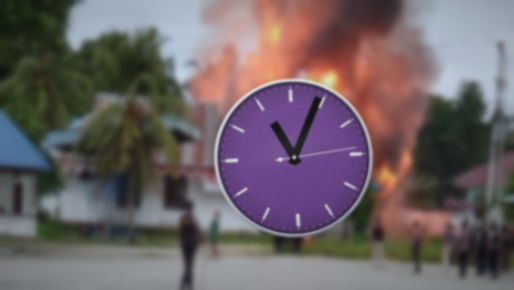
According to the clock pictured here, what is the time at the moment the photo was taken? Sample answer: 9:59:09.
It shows 11:04:14
